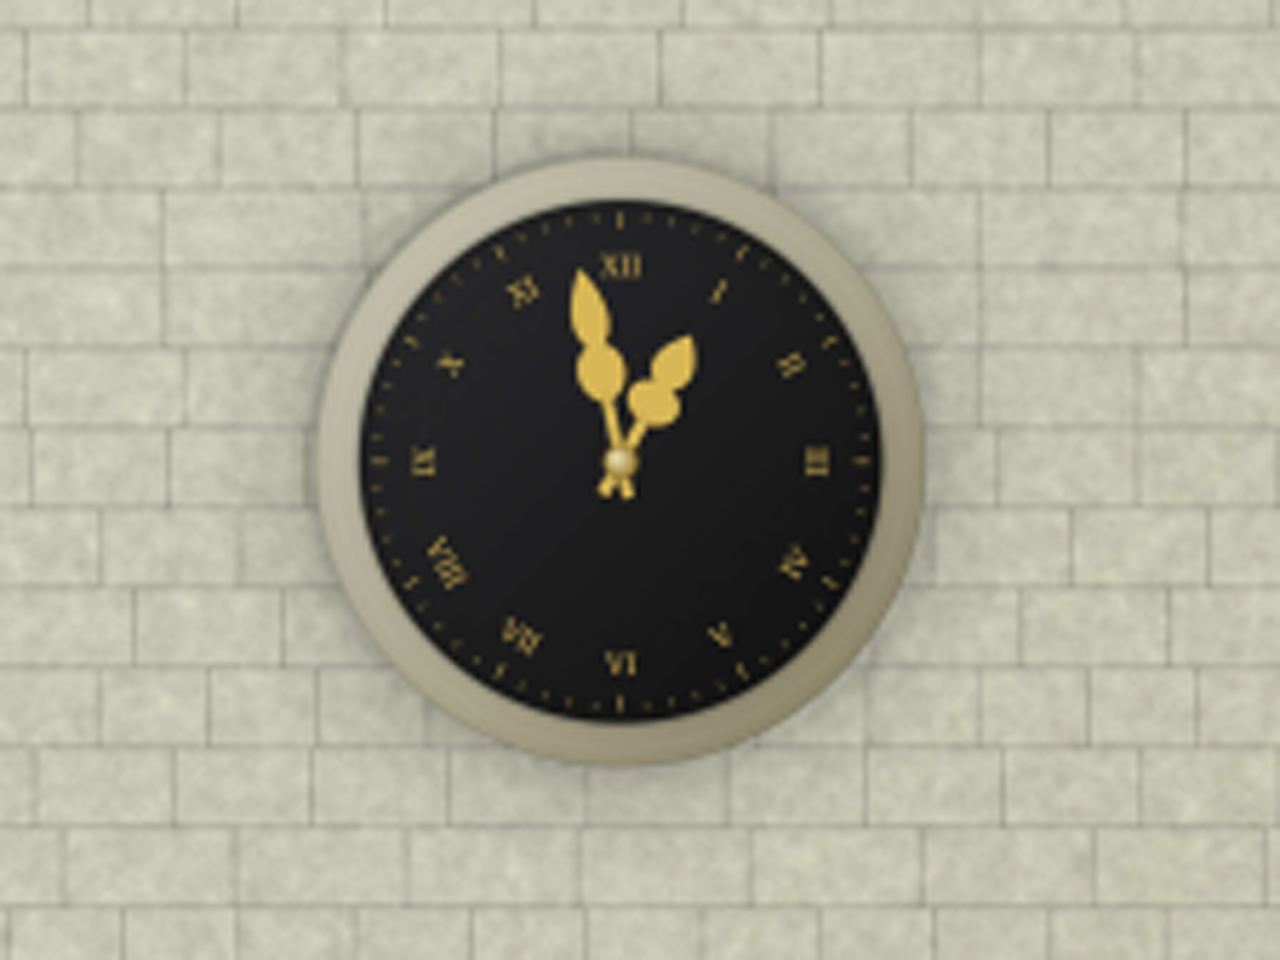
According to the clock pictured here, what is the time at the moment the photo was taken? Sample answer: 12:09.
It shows 12:58
